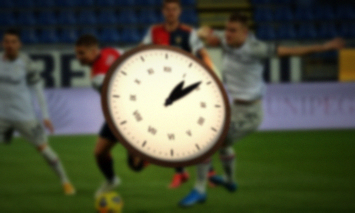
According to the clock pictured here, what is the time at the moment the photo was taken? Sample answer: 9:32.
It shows 1:09
